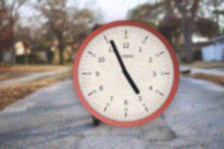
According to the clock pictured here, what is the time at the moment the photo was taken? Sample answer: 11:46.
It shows 4:56
